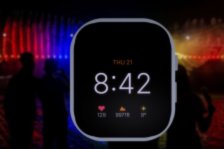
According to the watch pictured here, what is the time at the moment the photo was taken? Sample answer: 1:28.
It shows 8:42
